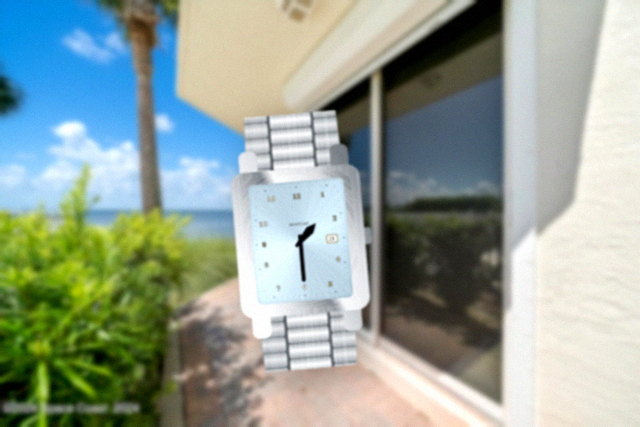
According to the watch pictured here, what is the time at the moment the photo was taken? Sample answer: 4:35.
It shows 1:30
